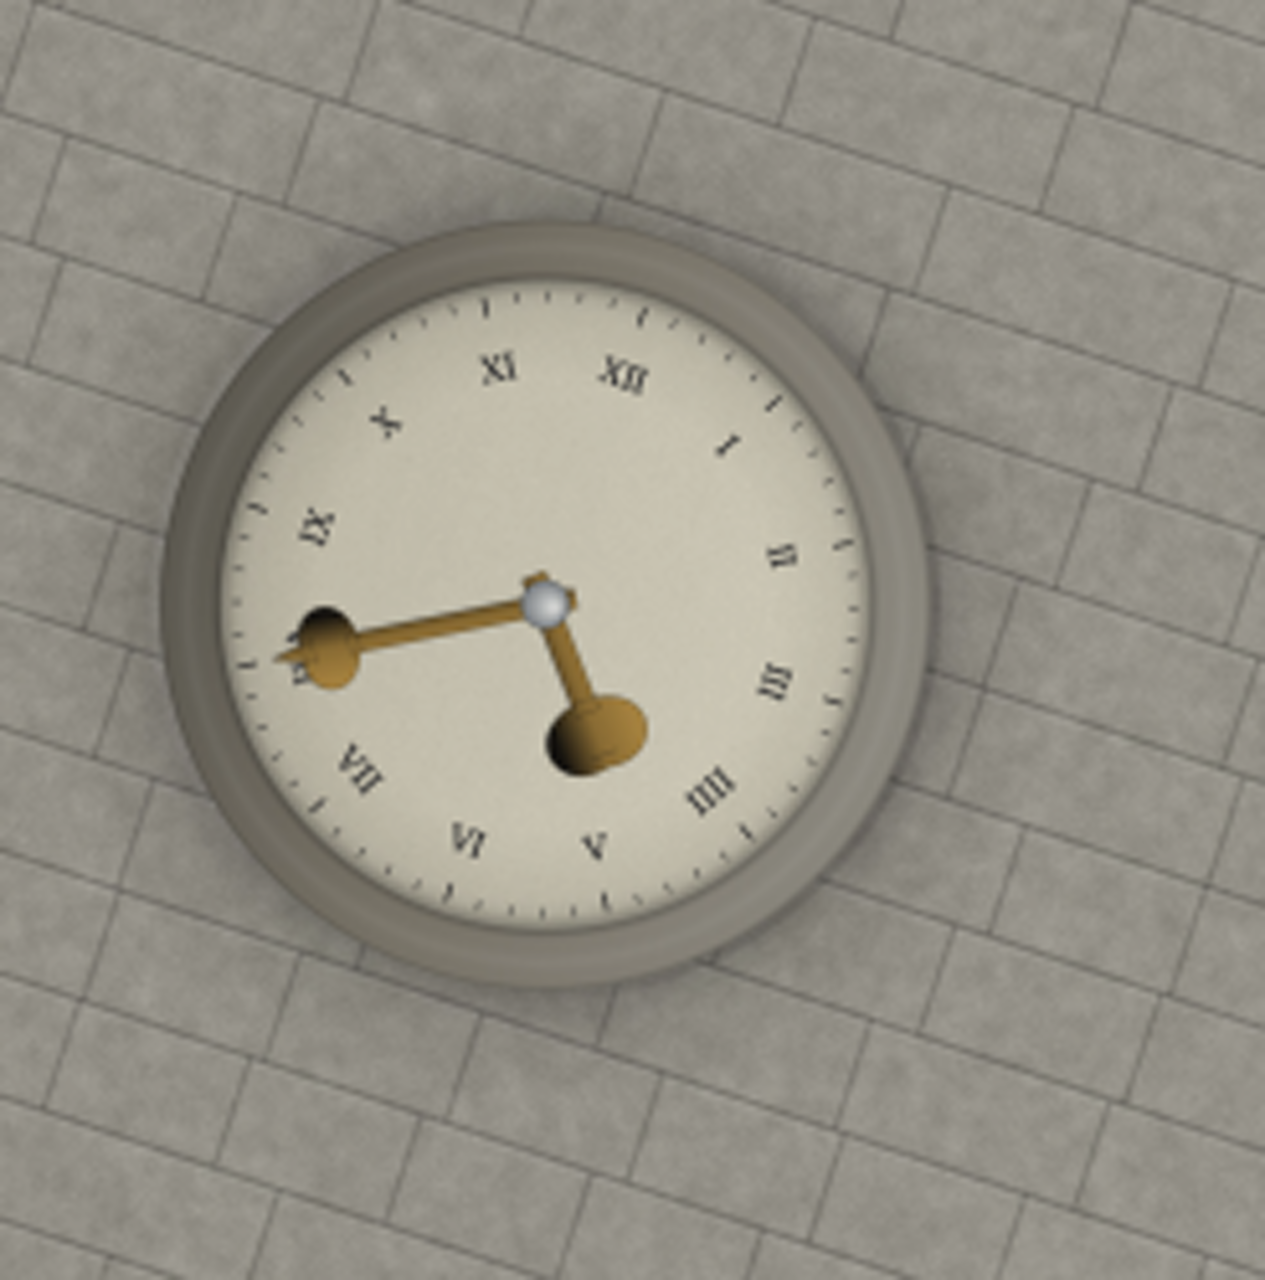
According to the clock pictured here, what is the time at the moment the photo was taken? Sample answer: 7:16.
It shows 4:40
